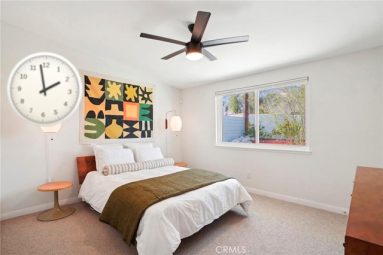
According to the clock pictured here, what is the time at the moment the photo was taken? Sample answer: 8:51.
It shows 1:58
